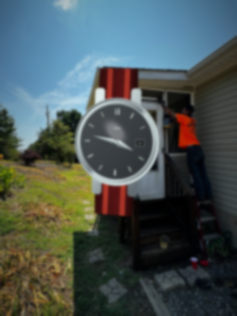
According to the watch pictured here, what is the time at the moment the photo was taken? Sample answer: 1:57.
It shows 3:47
